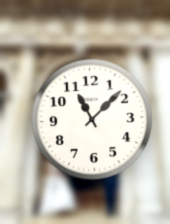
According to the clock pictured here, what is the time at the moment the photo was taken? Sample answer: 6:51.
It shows 11:08
